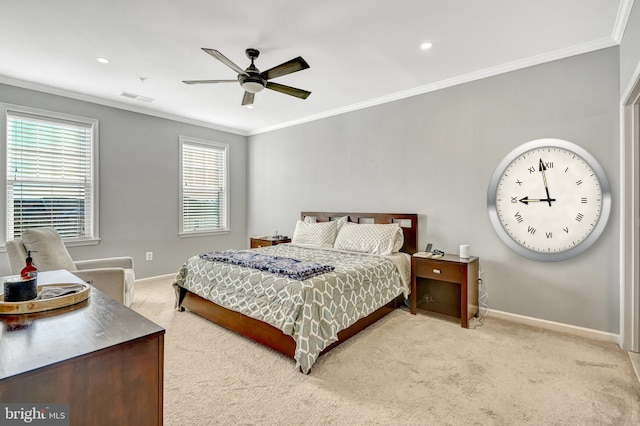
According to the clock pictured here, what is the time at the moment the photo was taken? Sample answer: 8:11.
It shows 8:58
